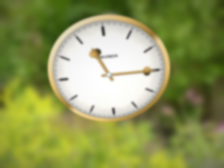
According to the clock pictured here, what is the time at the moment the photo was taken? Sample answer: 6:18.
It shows 11:15
